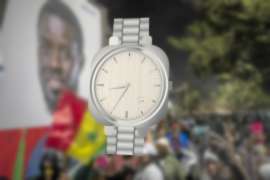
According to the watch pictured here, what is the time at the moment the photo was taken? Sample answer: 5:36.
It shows 8:35
